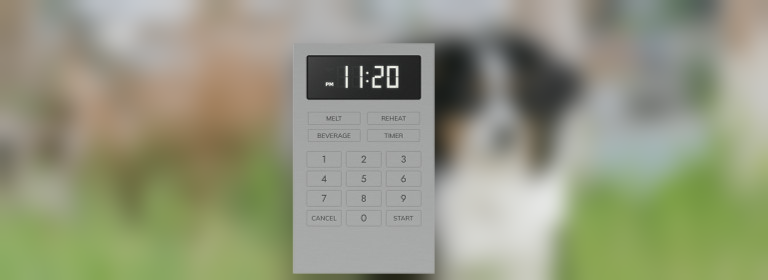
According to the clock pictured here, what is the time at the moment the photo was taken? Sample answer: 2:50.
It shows 11:20
